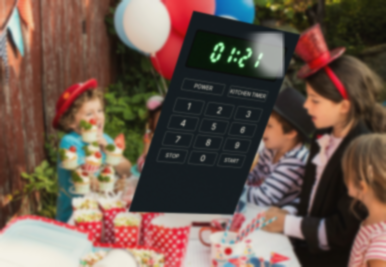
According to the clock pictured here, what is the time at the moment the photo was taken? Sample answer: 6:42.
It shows 1:21
